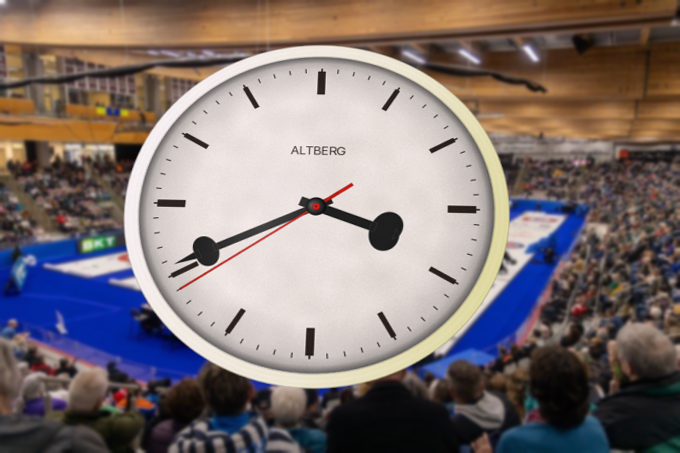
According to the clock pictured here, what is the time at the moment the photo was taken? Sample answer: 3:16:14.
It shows 3:40:39
